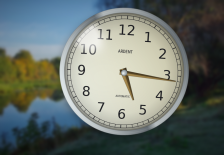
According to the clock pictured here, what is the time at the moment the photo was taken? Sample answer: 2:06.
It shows 5:16
